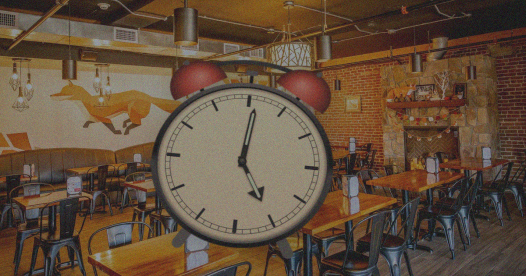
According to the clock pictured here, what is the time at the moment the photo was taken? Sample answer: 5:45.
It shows 5:01
